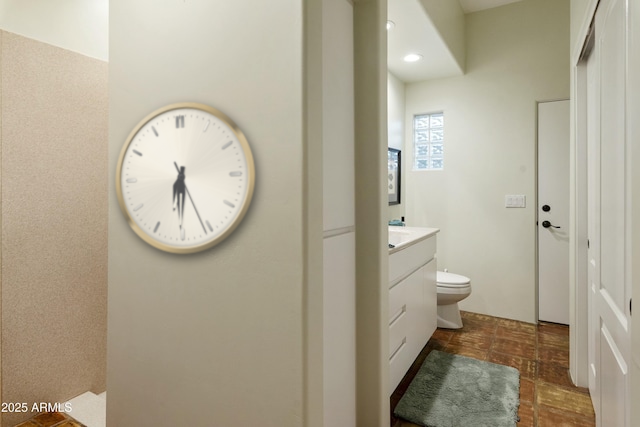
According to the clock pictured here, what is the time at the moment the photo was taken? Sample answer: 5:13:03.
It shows 6:30:26
